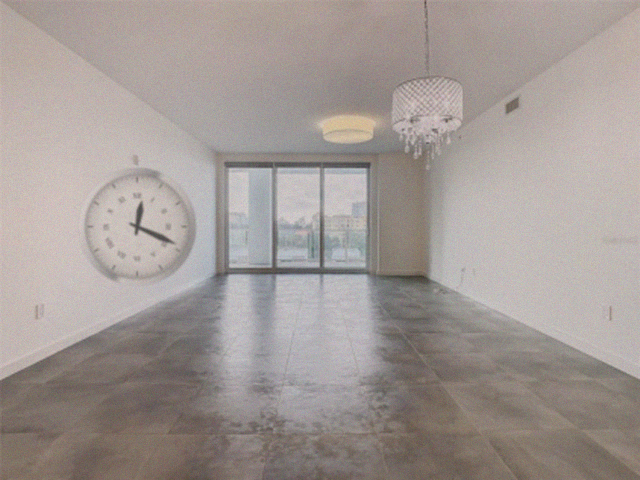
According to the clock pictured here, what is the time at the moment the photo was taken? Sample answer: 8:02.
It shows 12:19
